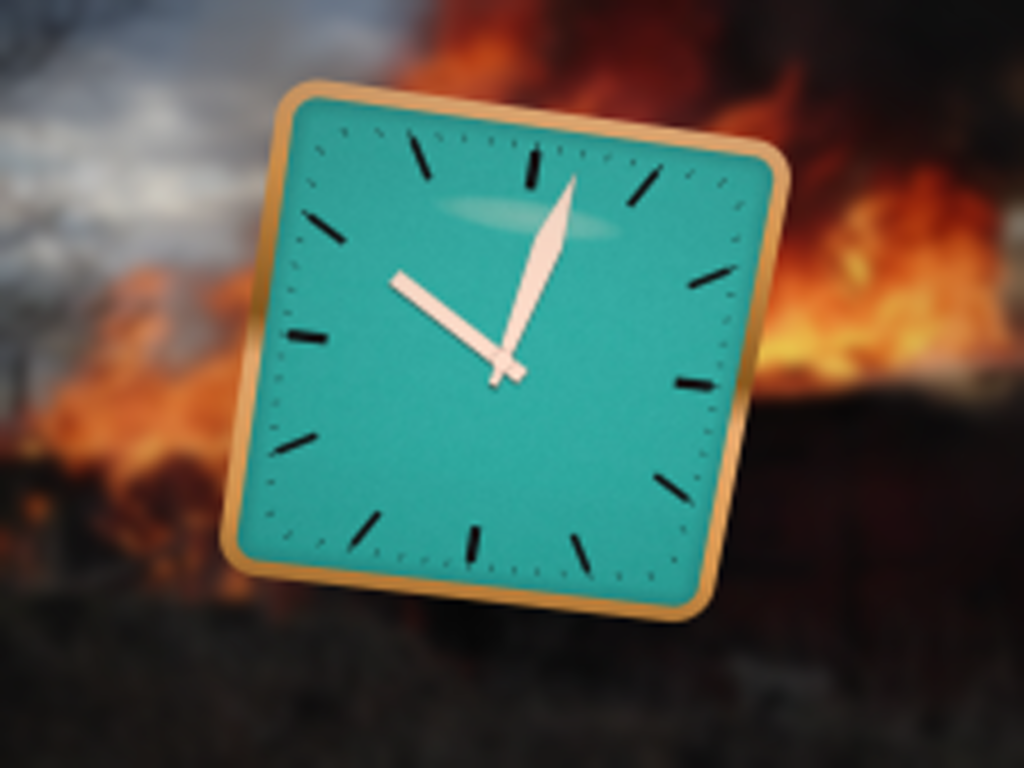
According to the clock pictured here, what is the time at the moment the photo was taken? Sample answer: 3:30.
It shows 10:02
